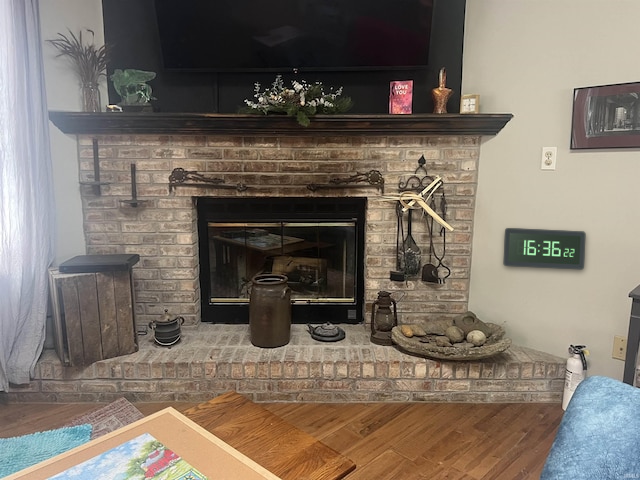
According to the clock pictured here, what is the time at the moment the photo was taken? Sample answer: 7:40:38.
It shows 16:36:22
